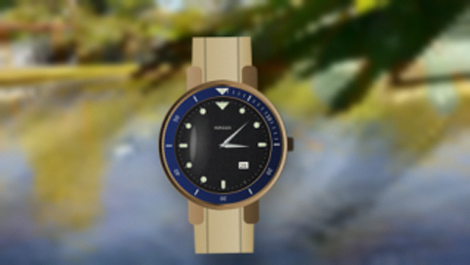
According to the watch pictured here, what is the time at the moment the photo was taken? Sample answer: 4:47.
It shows 3:08
